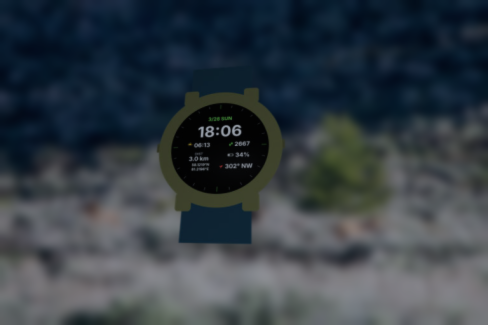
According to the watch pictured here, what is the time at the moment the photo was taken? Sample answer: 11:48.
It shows 18:06
